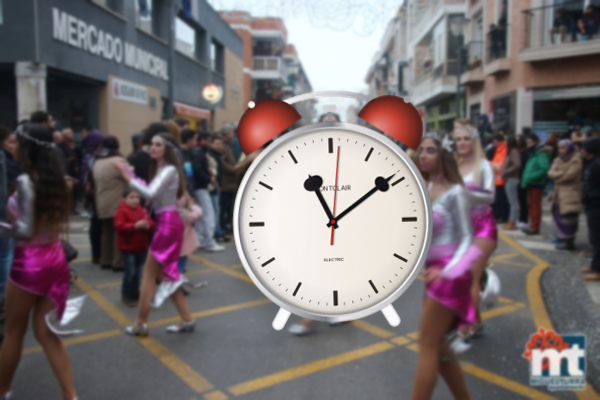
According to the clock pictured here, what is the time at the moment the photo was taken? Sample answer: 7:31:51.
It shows 11:09:01
